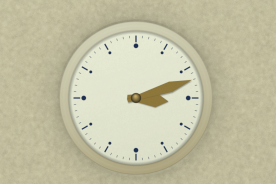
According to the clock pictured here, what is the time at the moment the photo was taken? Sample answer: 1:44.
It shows 3:12
